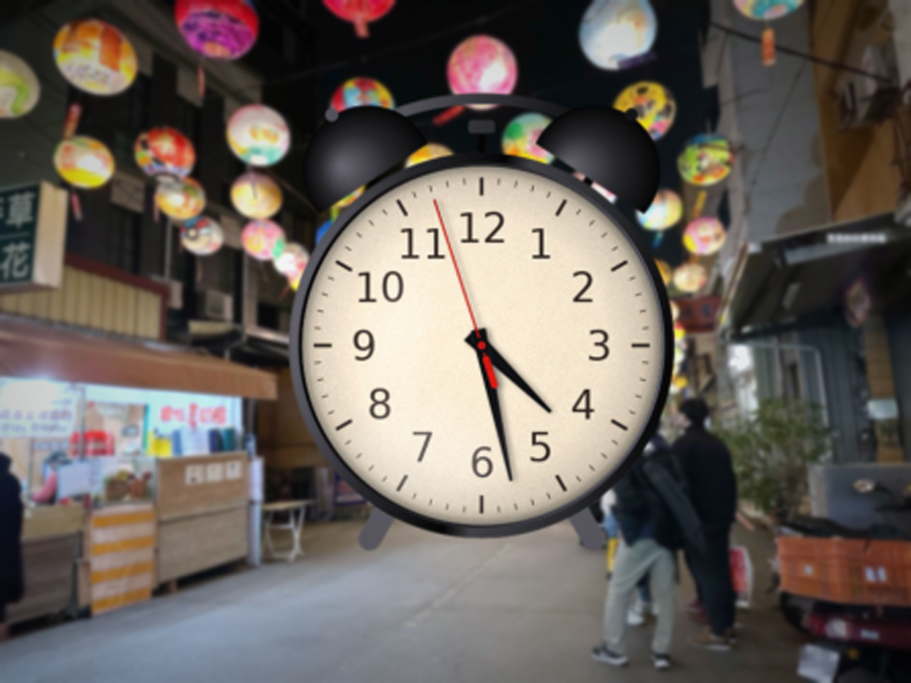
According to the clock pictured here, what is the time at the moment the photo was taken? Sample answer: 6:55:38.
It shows 4:27:57
